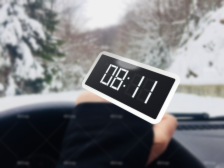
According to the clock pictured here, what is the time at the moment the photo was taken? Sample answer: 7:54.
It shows 8:11
